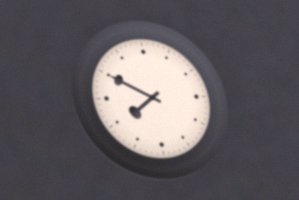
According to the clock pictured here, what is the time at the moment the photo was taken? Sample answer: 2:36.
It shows 7:50
